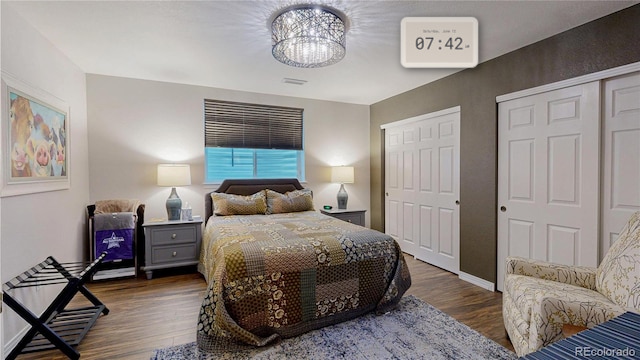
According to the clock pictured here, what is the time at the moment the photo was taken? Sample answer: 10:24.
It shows 7:42
